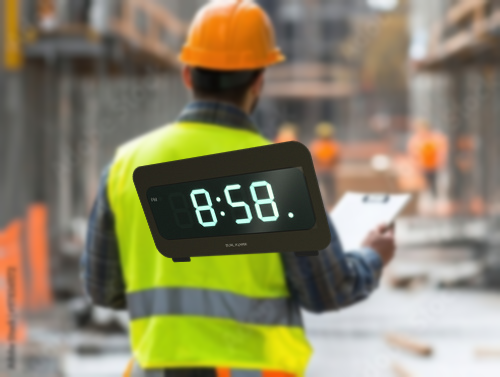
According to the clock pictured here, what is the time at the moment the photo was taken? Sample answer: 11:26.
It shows 8:58
